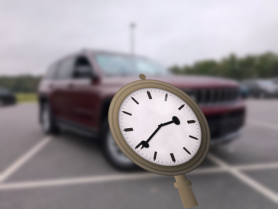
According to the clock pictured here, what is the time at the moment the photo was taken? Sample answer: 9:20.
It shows 2:39
